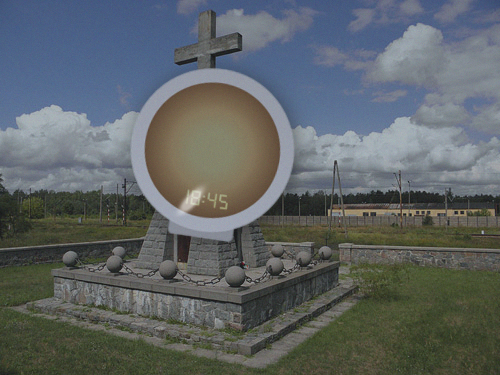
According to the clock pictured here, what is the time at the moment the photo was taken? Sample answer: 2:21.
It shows 18:45
